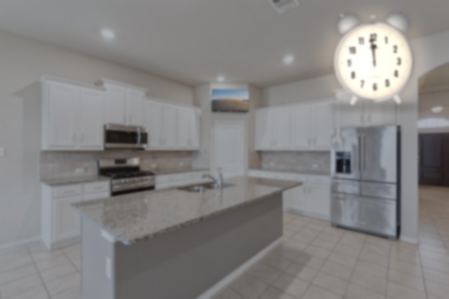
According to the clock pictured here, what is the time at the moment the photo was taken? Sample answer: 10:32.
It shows 11:59
